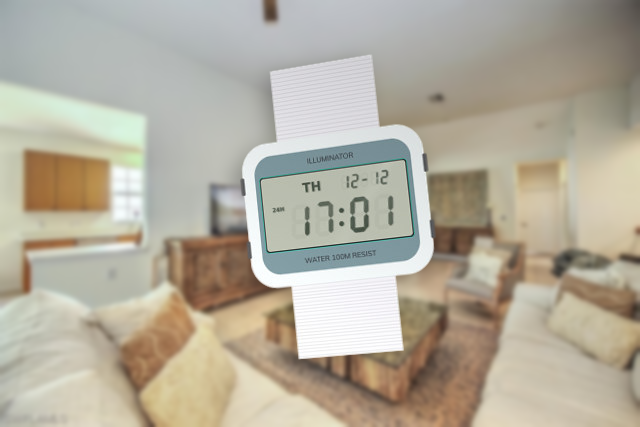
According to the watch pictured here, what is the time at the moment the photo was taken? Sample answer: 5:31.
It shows 17:01
